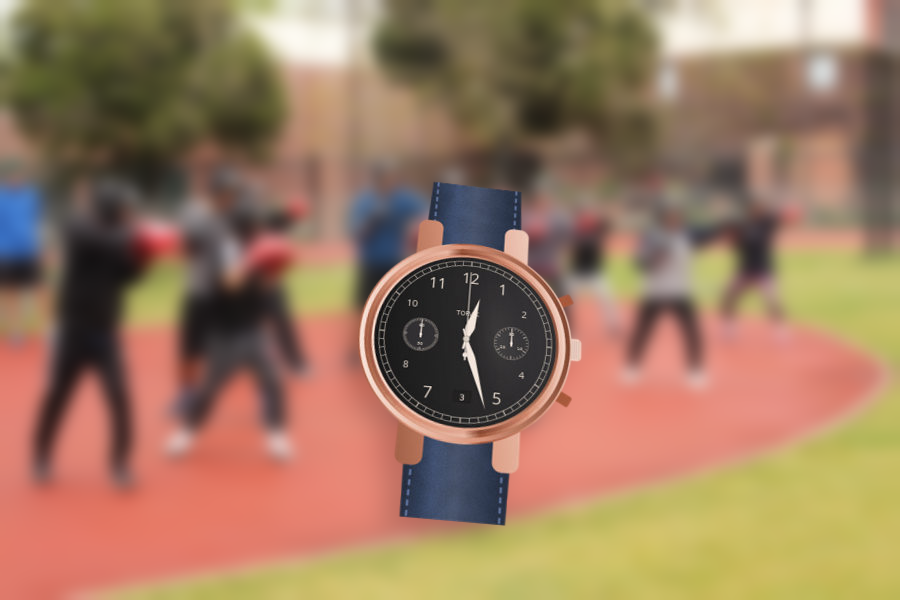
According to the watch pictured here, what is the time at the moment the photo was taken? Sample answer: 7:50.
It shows 12:27
